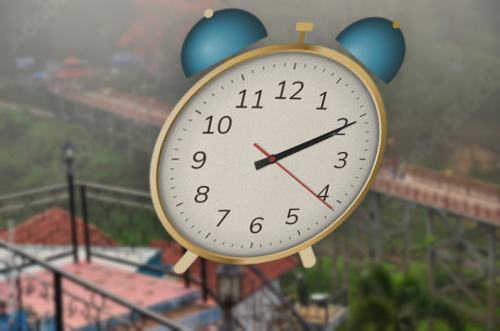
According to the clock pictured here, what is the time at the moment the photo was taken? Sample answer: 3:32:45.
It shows 2:10:21
